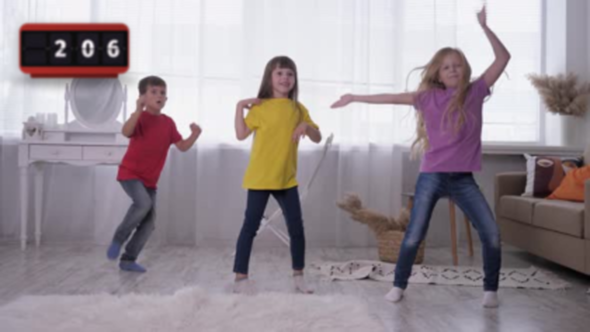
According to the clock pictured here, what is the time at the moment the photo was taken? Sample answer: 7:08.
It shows 2:06
